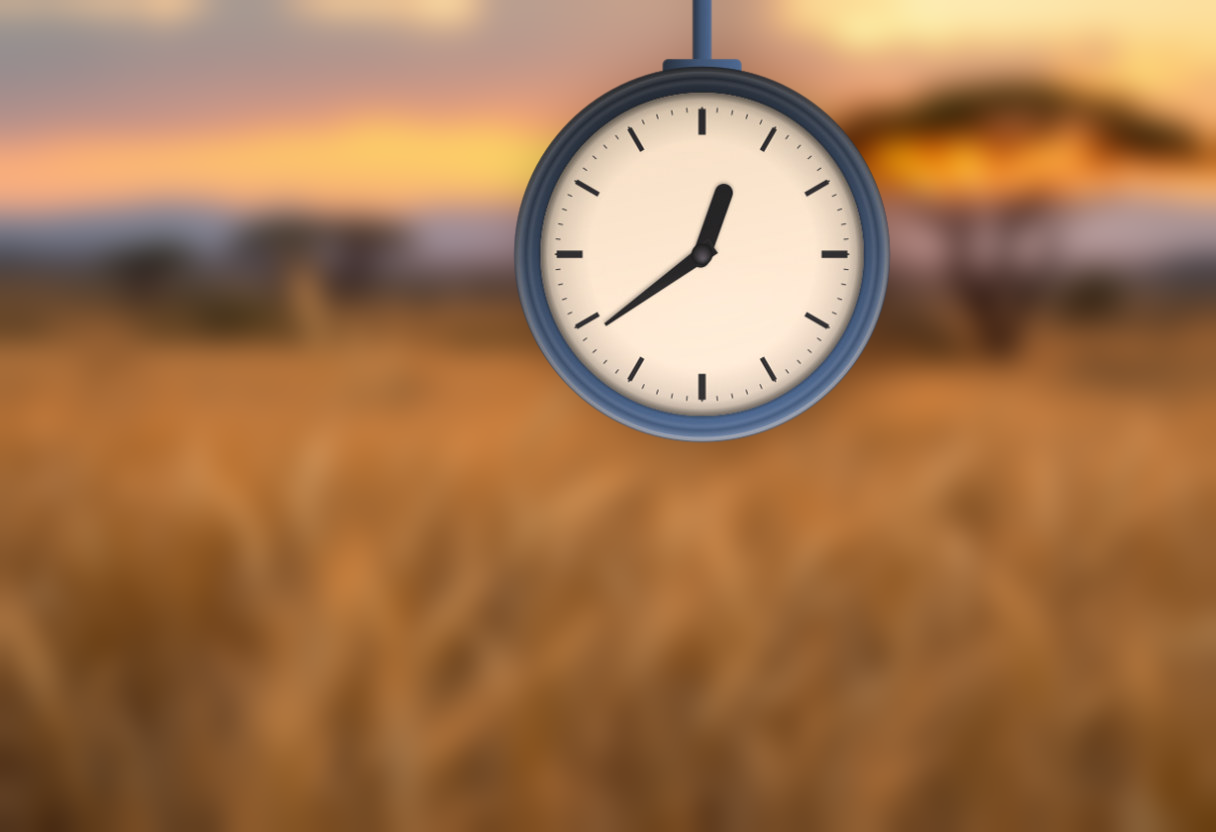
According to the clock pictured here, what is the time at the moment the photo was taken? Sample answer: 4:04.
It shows 12:39
